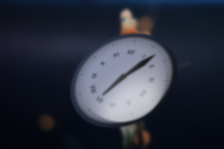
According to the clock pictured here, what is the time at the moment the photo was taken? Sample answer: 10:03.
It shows 7:07
